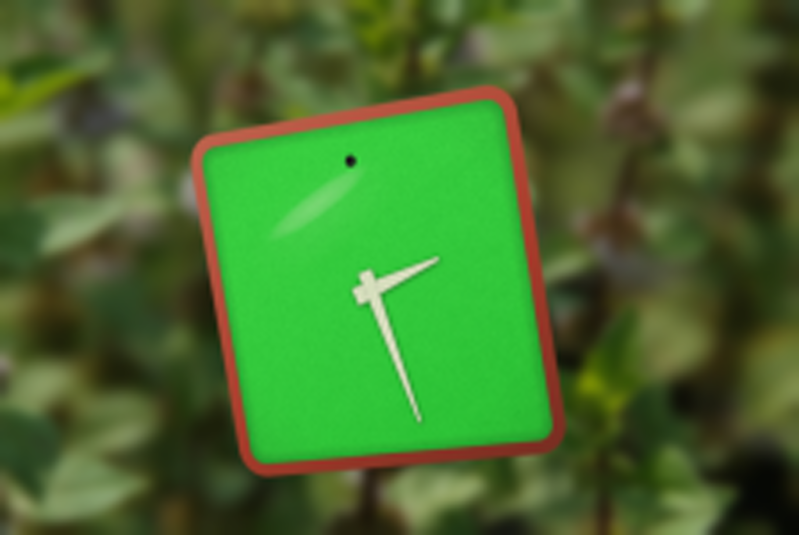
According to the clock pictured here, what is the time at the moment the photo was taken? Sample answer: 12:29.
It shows 2:28
